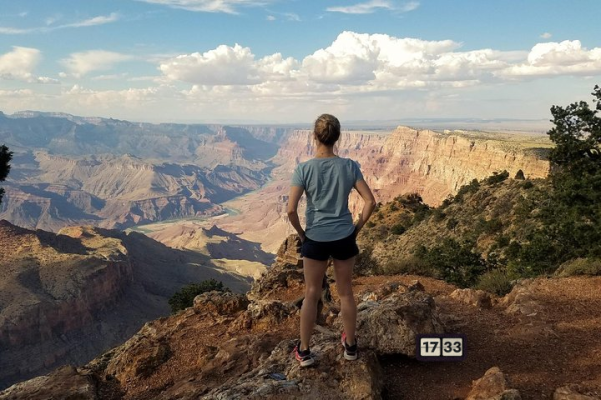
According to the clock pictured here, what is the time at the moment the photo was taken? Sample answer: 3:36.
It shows 17:33
